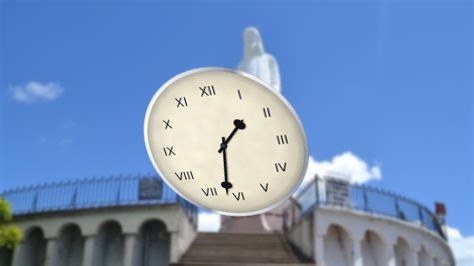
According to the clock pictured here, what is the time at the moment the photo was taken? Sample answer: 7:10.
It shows 1:32
